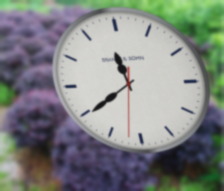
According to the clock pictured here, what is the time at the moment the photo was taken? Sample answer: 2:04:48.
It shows 11:39:32
